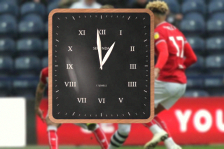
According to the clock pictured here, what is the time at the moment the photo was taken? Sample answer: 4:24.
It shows 12:59
